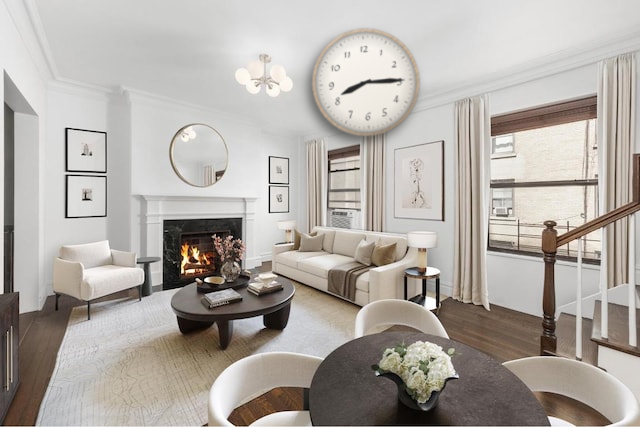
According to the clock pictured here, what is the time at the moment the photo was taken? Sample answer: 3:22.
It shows 8:15
